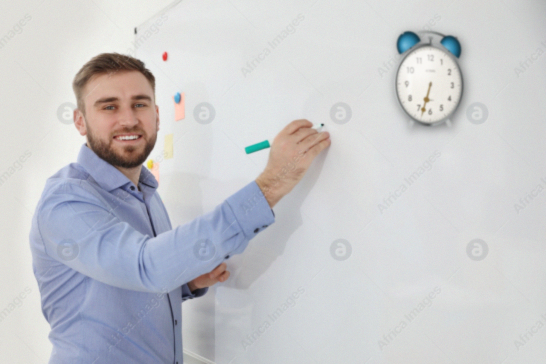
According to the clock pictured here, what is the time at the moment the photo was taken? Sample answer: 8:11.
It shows 6:33
